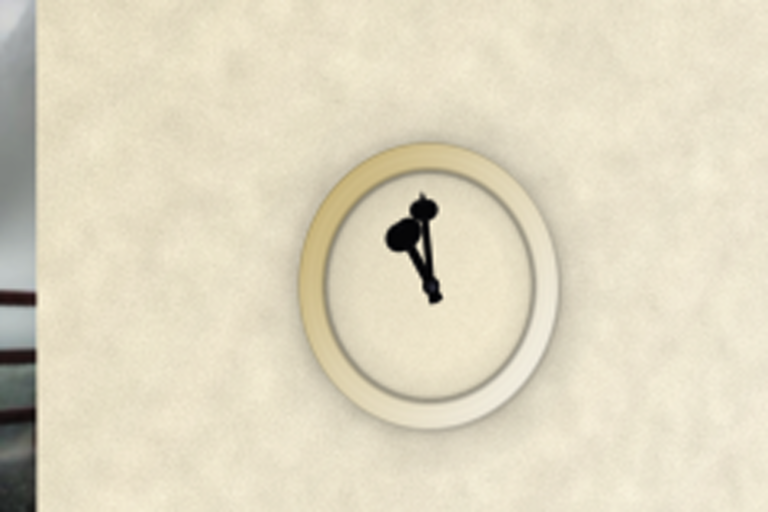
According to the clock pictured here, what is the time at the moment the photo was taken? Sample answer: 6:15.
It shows 10:59
